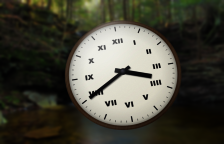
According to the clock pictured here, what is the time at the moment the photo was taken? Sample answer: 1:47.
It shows 3:40
